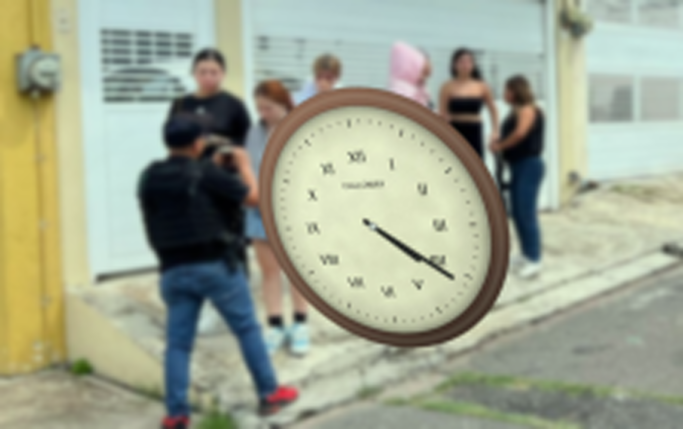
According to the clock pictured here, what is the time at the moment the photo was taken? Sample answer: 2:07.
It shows 4:21
